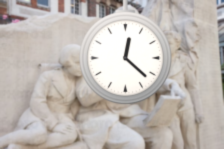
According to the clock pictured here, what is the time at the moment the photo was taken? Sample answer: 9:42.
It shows 12:22
